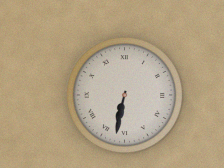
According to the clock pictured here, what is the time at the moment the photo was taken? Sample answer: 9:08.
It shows 6:32
